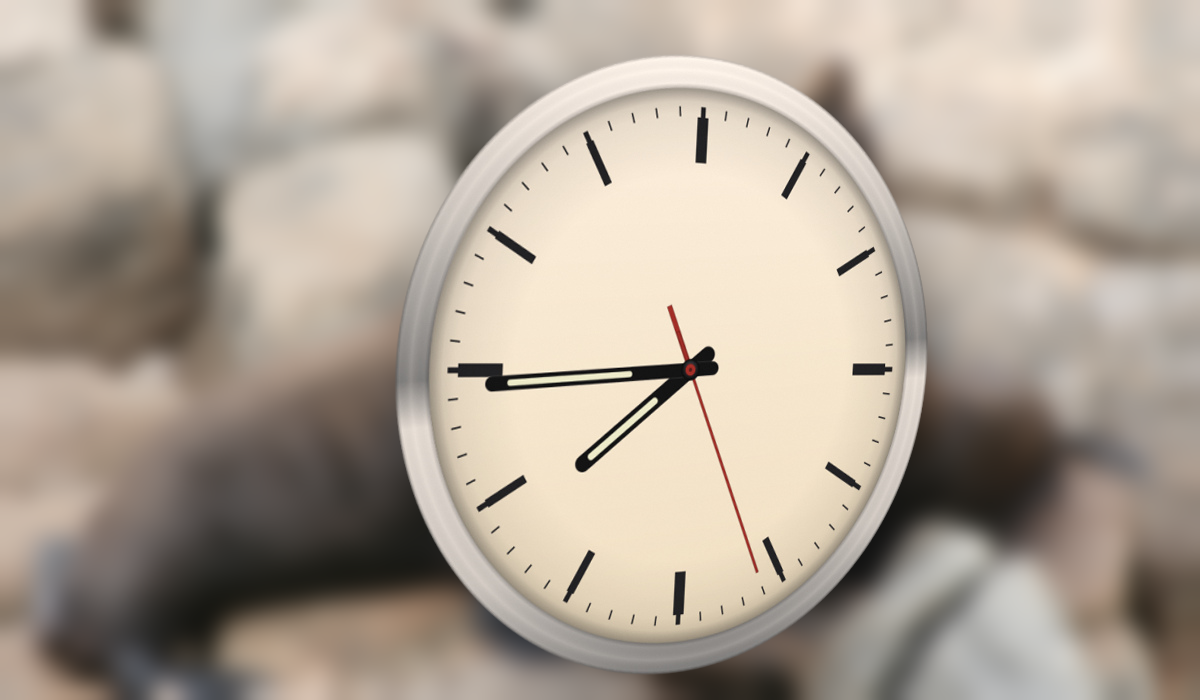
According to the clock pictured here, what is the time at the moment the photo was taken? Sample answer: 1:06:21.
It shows 7:44:26
